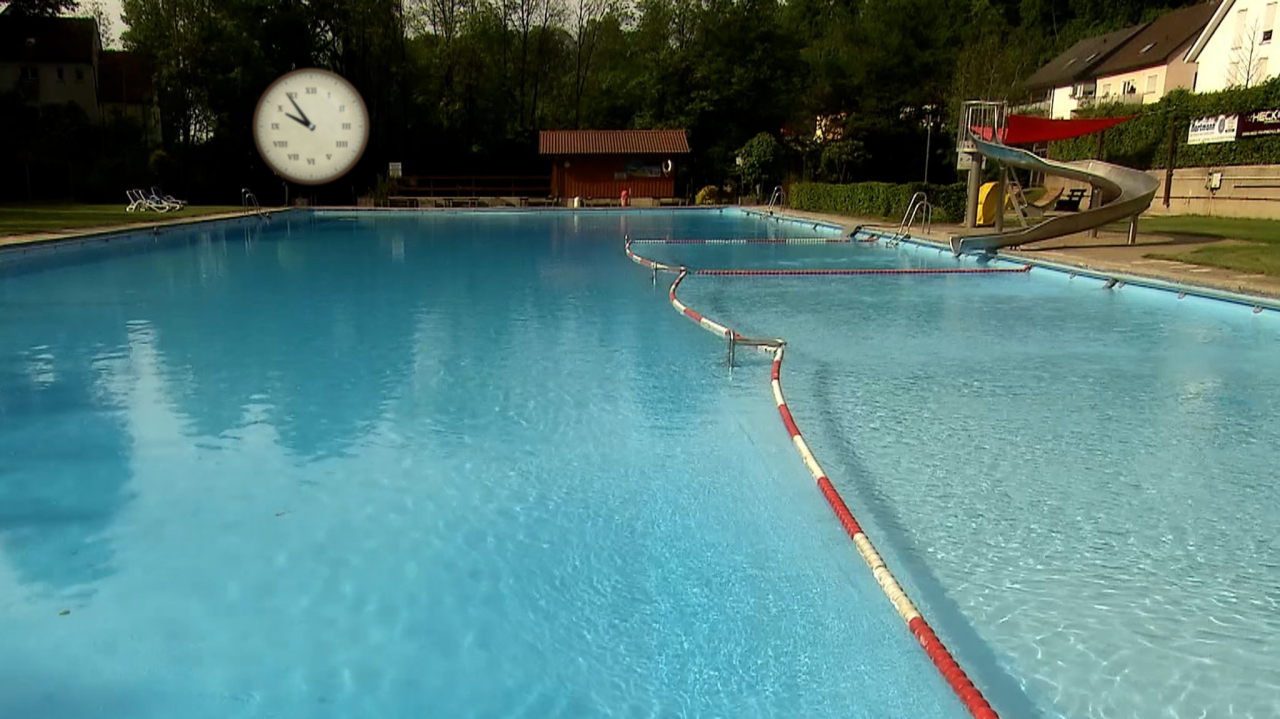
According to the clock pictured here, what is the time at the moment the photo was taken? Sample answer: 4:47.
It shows 9:54
